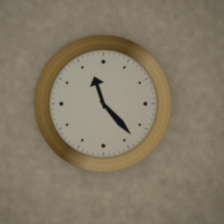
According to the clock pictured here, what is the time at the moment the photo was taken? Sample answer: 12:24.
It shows 11:23
